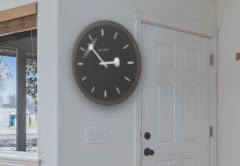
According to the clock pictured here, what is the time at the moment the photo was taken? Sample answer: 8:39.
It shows 2:53
